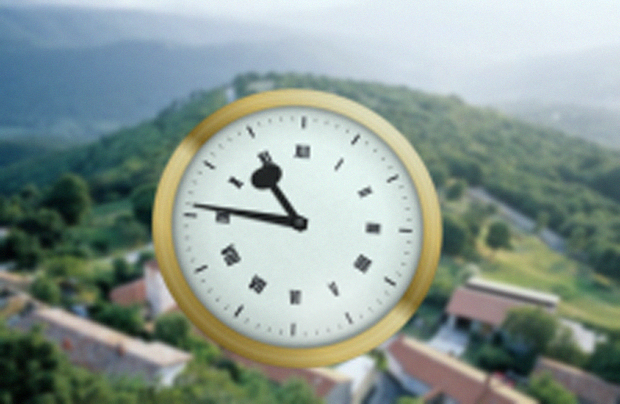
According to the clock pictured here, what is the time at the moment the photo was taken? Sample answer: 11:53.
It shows 10:46
